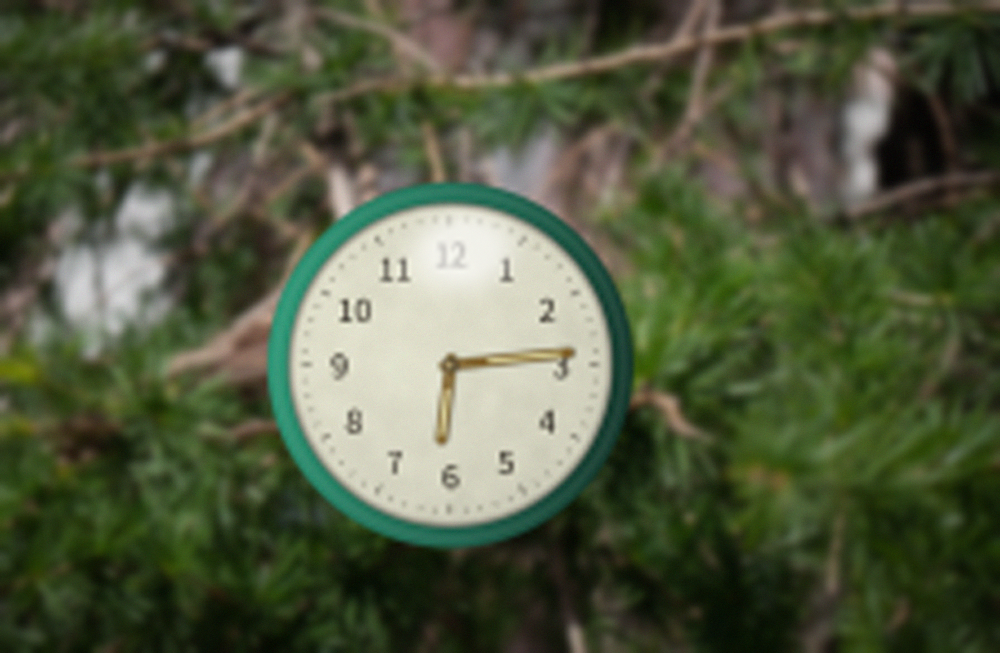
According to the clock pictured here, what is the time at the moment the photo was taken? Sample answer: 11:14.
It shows 6:14
